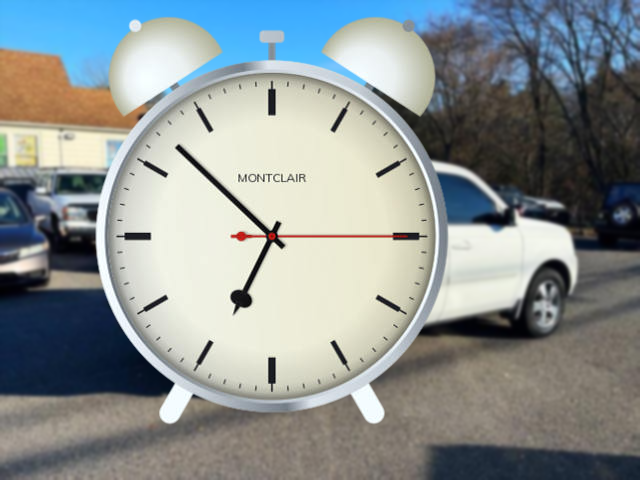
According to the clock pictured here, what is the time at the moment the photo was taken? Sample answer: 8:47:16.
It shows 6:52:15
